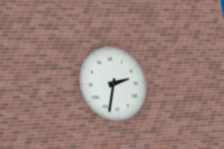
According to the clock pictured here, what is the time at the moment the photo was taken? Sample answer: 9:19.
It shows 2:33
